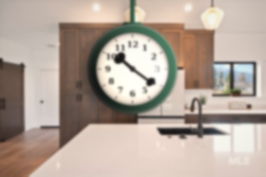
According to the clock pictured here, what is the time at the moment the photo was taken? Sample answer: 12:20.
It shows 10:21
